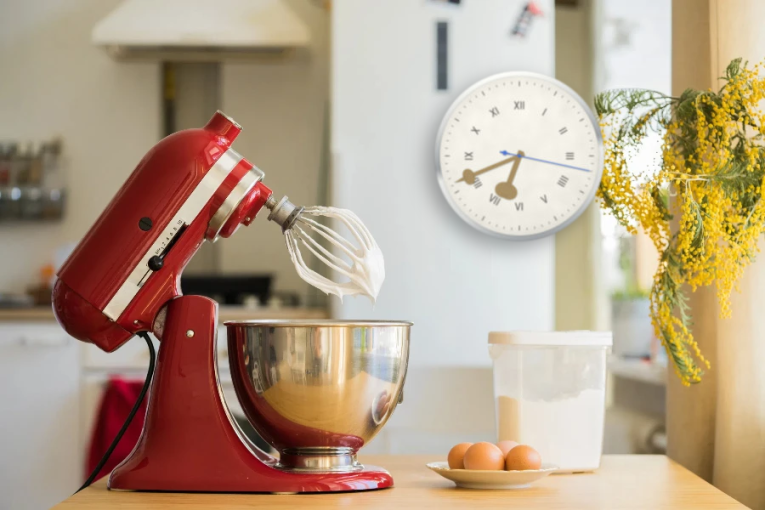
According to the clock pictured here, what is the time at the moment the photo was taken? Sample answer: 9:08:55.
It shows 6:41:17
